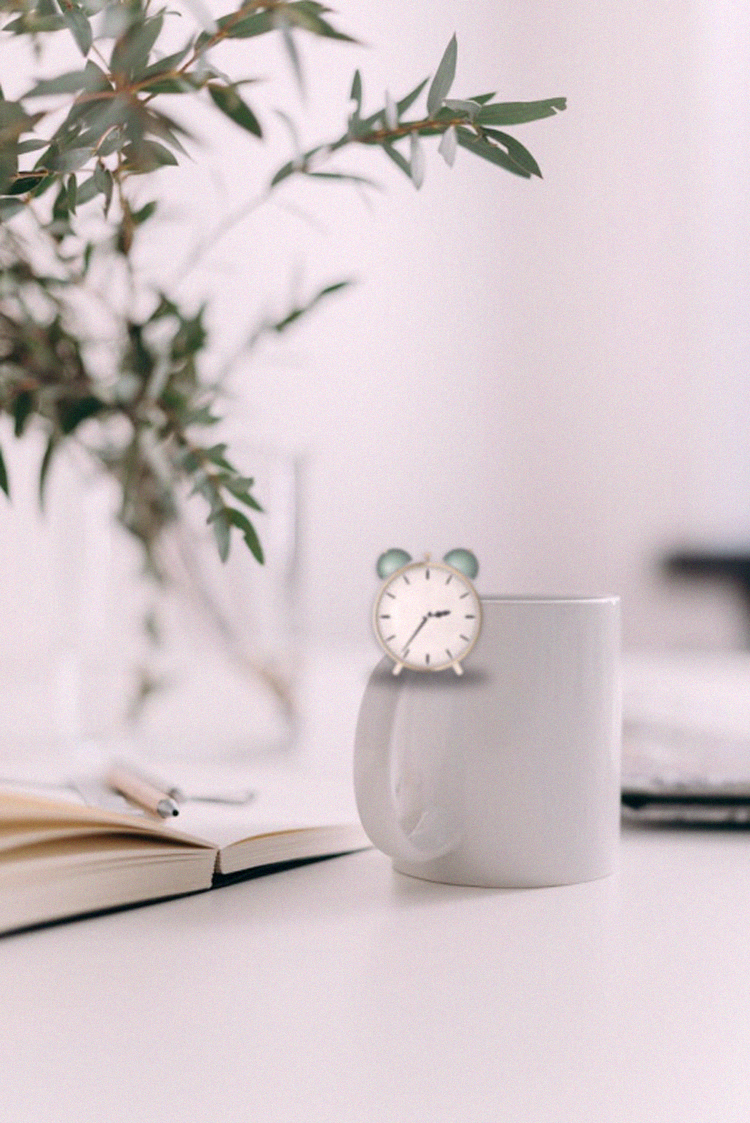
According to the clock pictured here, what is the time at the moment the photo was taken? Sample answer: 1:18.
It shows 2:36
